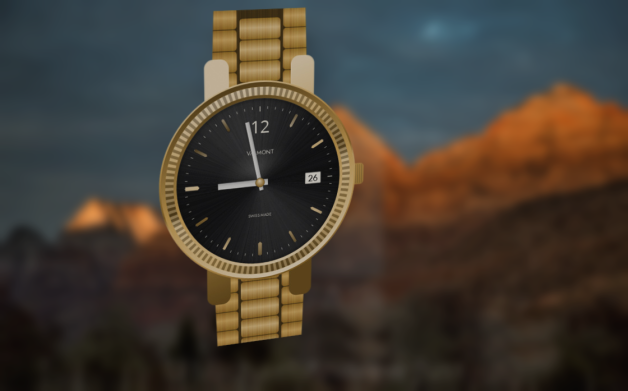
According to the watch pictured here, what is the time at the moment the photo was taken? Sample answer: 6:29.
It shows 8:58
